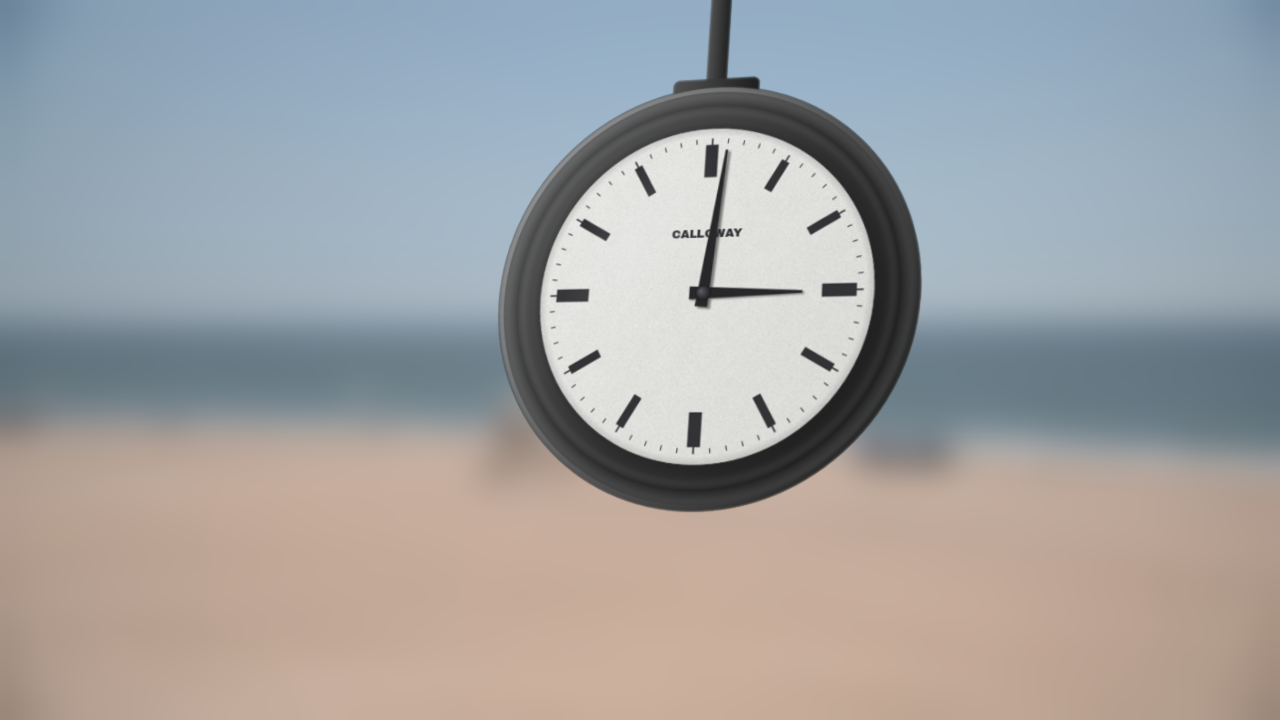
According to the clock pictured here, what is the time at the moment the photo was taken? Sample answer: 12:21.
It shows 3:01
